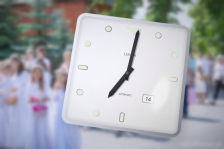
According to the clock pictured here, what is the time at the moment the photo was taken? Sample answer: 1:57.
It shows 7:01
